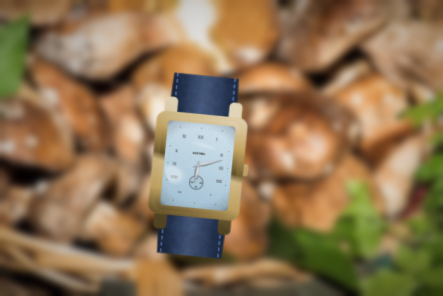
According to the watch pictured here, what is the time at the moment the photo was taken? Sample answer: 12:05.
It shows 6:12
